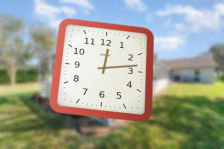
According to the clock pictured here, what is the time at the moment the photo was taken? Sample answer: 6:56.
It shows 12:13
